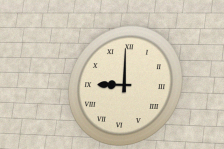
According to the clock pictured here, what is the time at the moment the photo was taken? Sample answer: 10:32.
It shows 8:59
